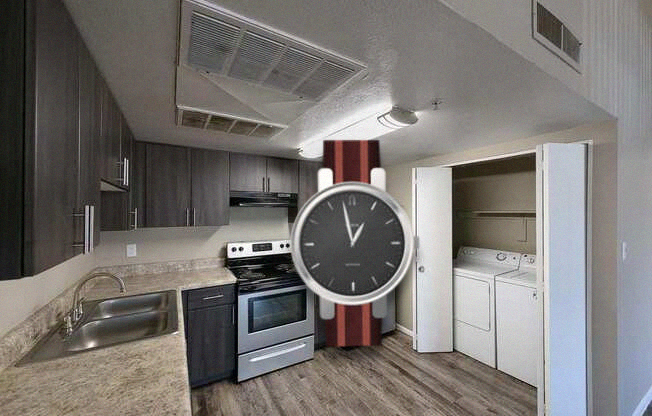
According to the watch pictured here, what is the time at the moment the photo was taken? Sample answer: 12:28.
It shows 12:58
